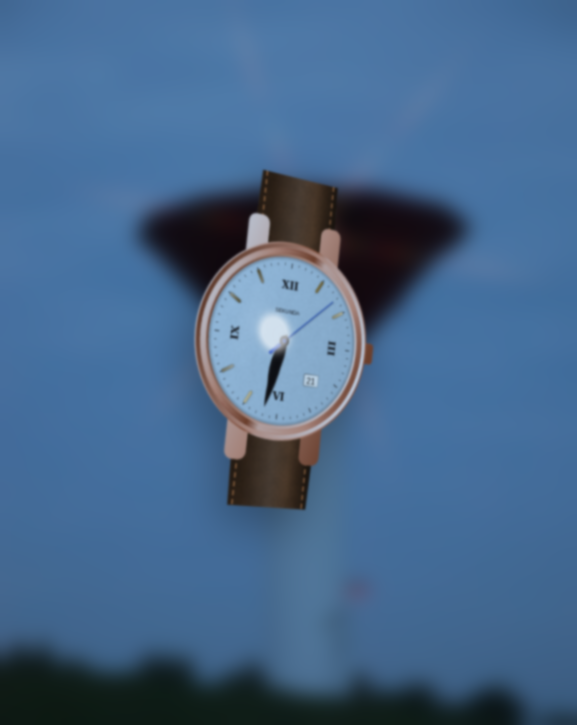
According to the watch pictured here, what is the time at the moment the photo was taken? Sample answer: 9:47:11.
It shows 6:32:08
